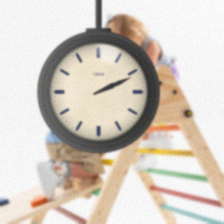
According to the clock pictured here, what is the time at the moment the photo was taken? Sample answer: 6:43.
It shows 2:11
